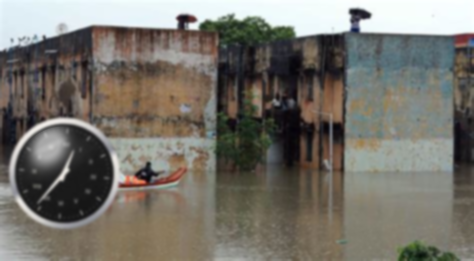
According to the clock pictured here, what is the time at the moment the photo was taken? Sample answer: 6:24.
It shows 12:36
